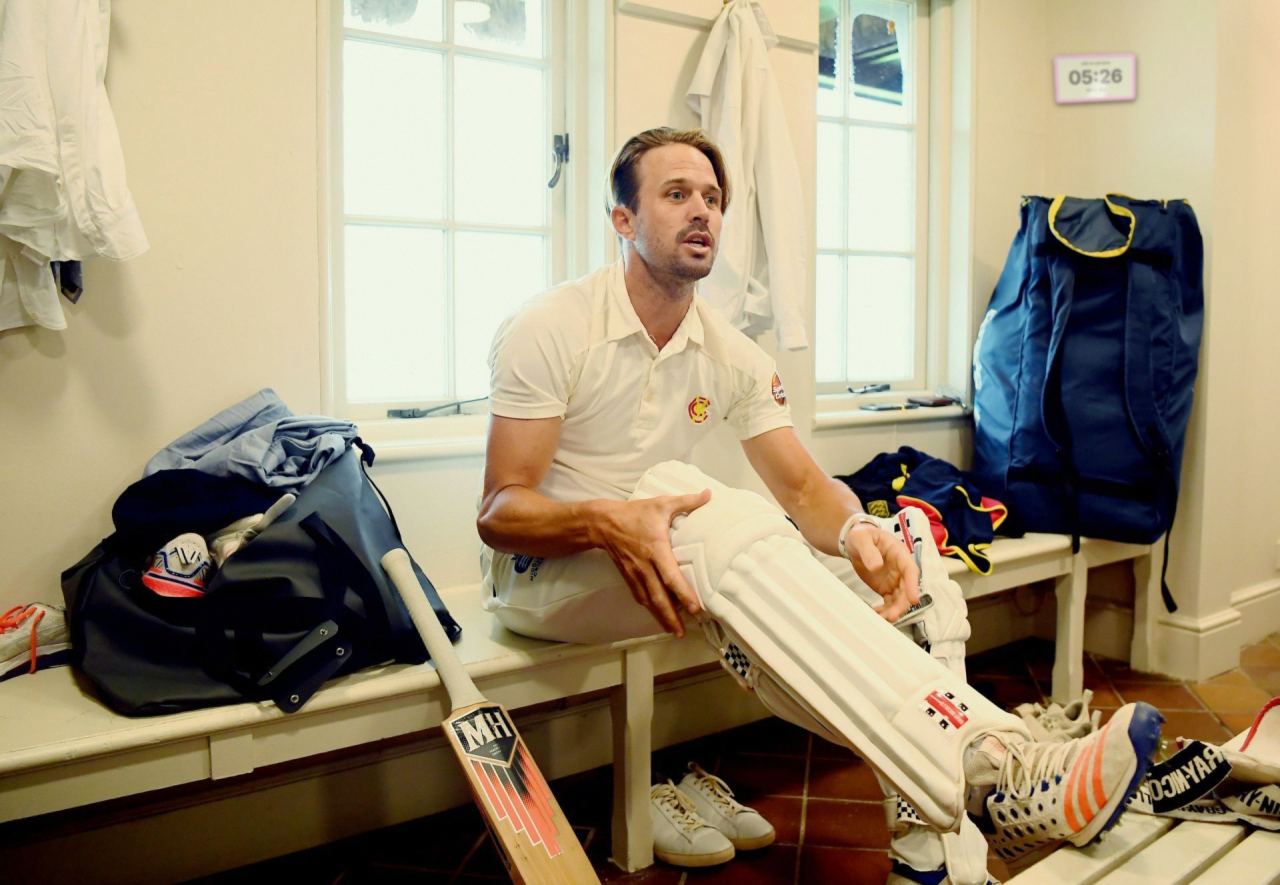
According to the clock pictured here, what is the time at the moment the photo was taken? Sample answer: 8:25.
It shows 5:26
